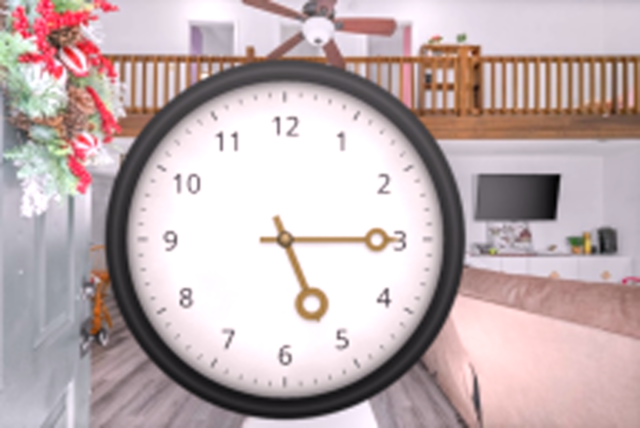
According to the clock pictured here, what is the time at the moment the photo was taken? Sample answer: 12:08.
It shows 5:15
